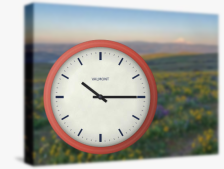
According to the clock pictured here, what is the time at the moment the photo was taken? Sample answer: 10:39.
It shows 10:15
